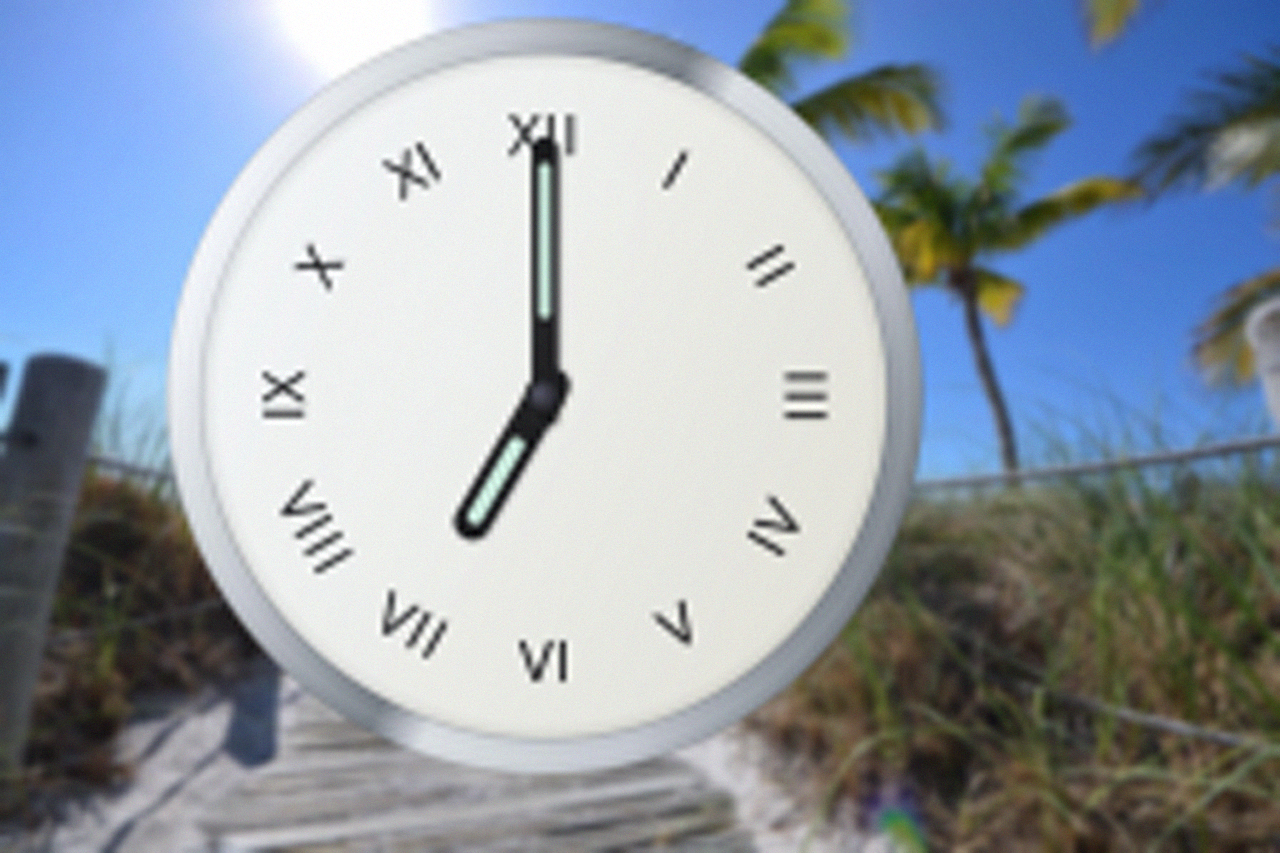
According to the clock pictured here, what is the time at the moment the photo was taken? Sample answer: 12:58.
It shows 7:00
